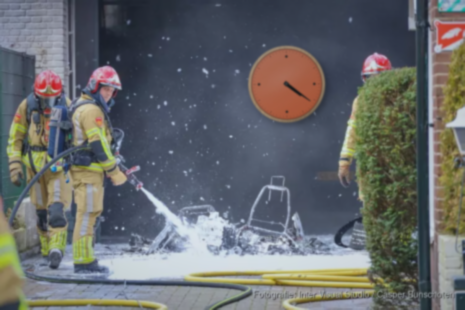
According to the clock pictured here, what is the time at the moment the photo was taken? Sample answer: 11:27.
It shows 4:21
